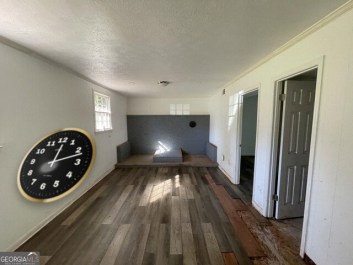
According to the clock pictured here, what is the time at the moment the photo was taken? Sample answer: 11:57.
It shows 12:12
